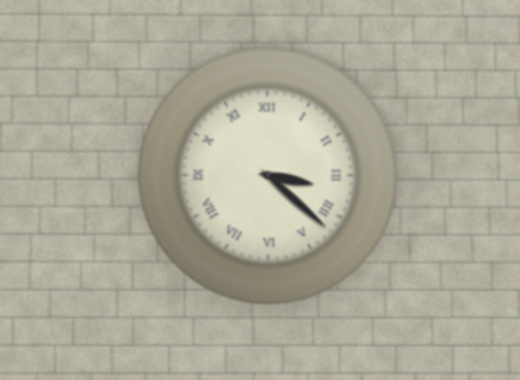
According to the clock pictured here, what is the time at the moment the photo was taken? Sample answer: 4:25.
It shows 3:22
